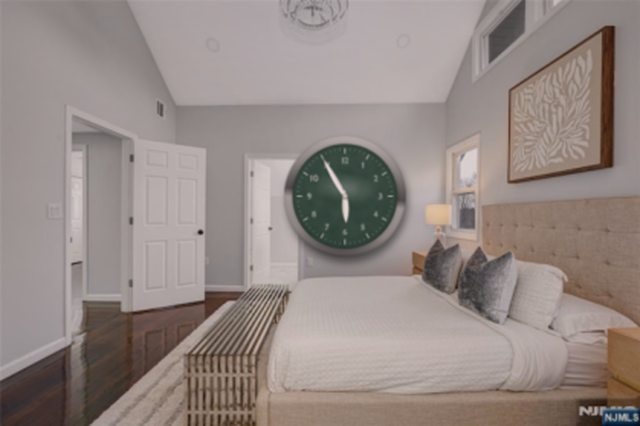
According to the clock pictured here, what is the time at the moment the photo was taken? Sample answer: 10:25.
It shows 5:55
